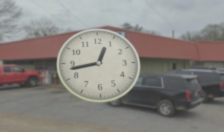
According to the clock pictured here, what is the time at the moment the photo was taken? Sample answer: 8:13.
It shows 12:43
